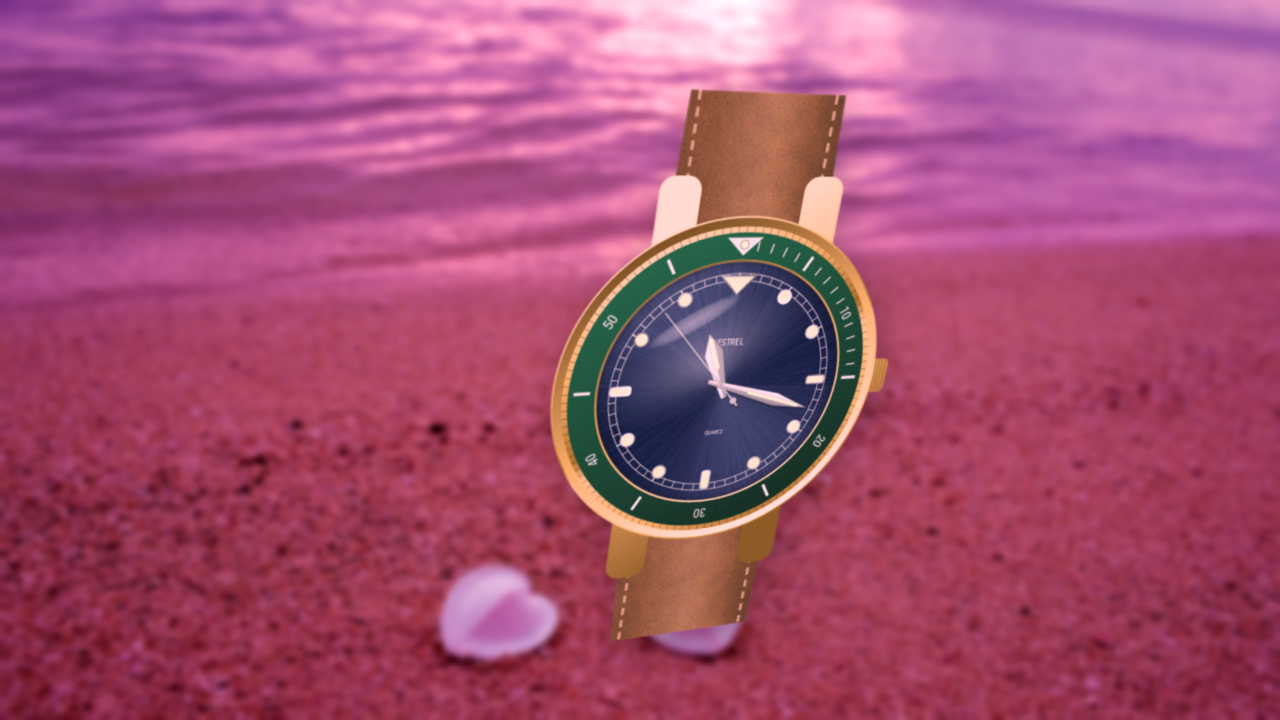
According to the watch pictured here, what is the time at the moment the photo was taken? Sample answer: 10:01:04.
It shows 11:17:53
